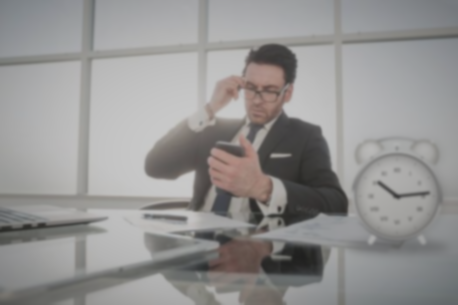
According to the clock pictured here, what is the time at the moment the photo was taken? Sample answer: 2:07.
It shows 10:14
